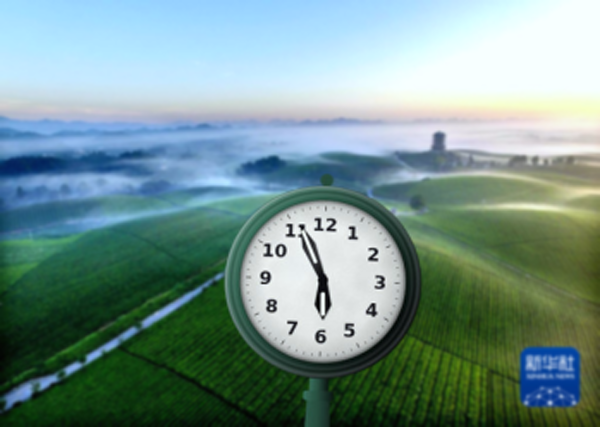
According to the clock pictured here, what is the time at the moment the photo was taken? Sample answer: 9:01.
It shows 5:56
